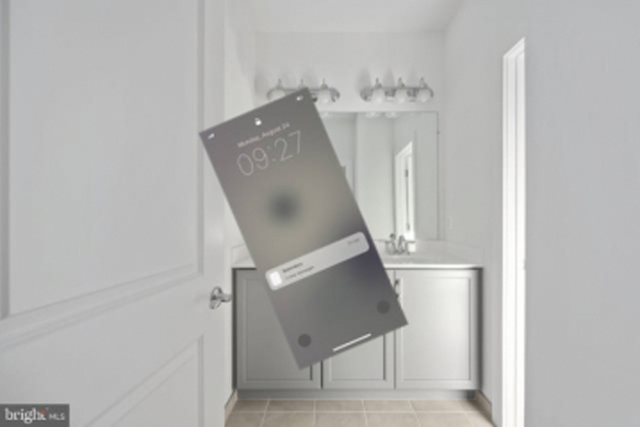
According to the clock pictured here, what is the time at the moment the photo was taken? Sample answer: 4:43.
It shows 9:27
